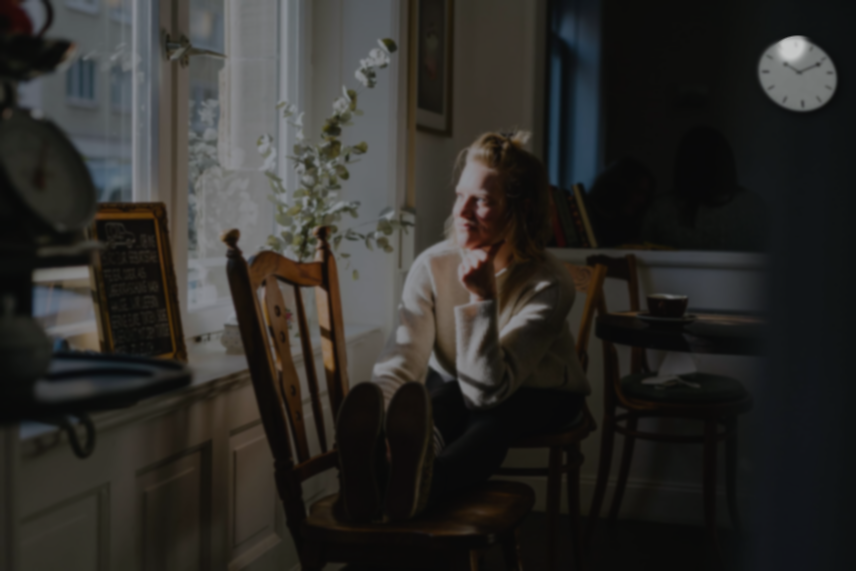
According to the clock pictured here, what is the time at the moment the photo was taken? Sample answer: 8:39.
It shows 10:11
